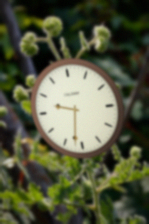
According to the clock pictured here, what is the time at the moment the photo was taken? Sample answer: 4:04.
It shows 9:32
